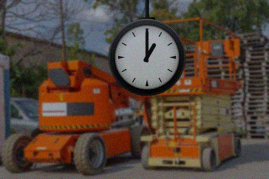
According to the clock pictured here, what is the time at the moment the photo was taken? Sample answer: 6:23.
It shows 1:00
